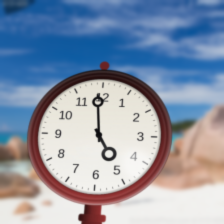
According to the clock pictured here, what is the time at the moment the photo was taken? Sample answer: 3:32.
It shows 4:59
